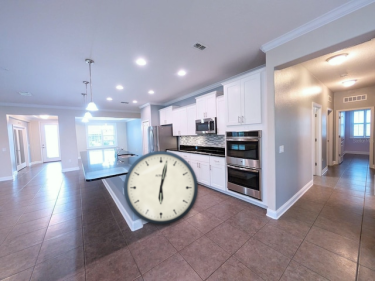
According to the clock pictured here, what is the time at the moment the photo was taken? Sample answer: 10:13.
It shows 6:02
